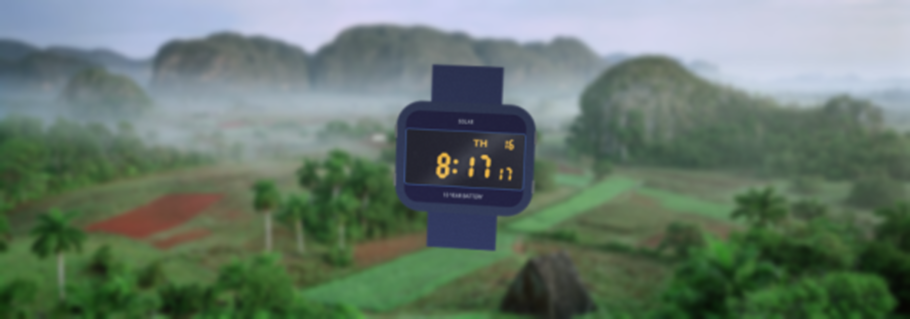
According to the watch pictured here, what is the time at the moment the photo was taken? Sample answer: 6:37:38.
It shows 8:17:17
